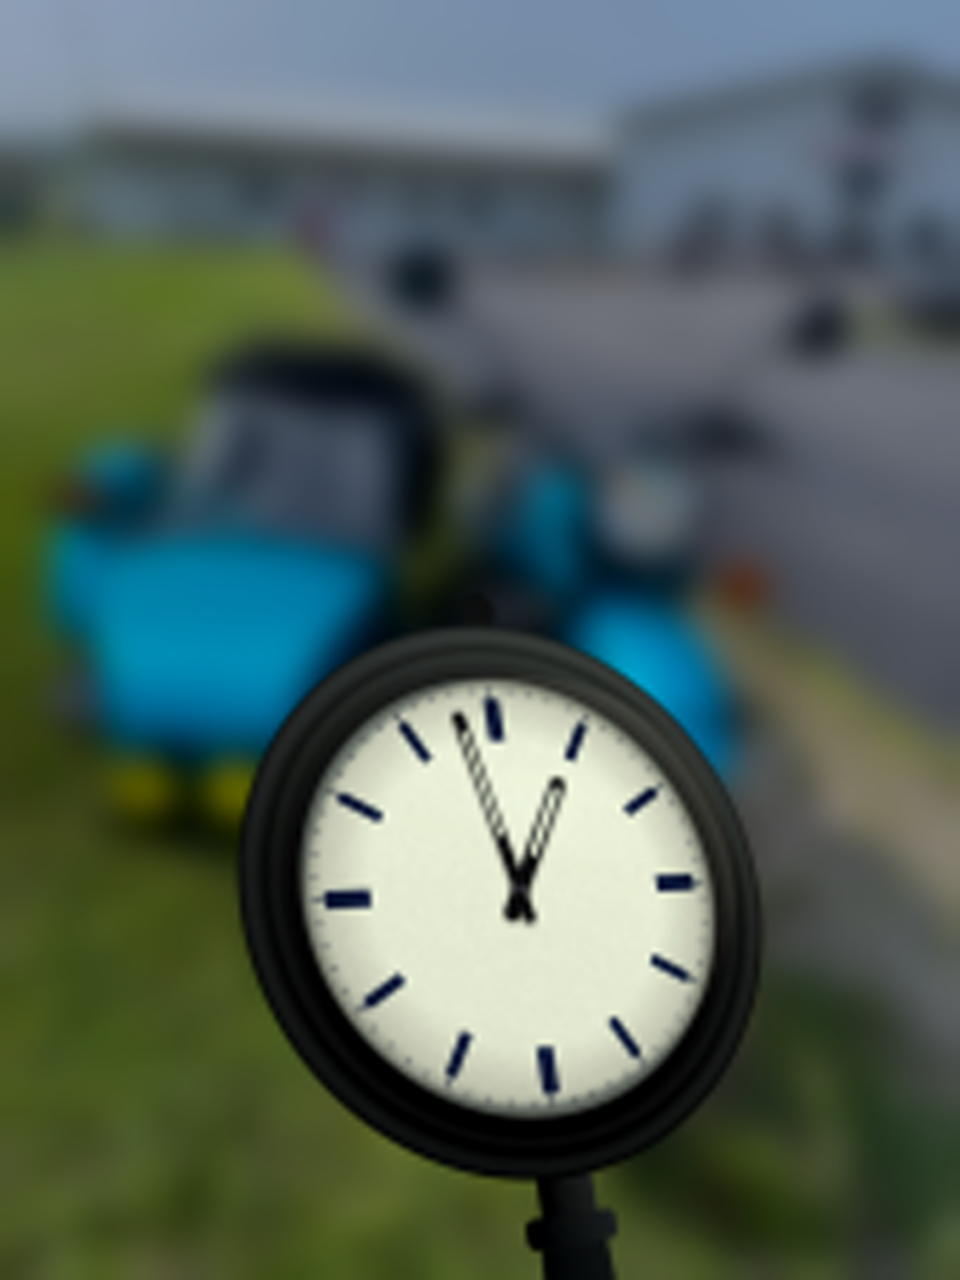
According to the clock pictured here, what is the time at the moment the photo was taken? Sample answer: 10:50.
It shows 12:58
